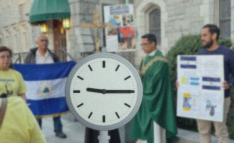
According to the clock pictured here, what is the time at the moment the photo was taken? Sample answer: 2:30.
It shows 9:15
